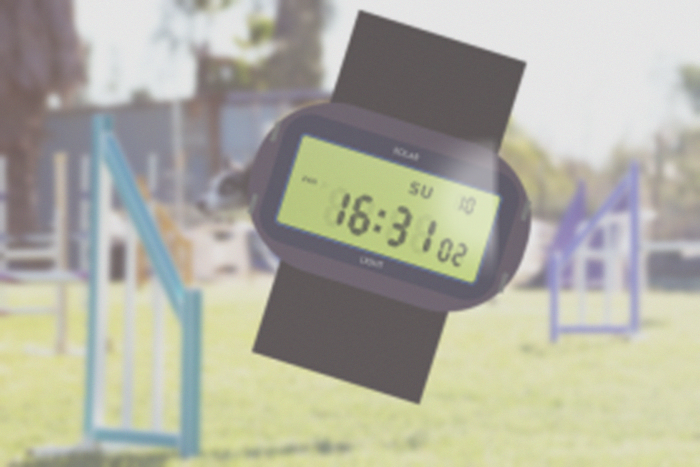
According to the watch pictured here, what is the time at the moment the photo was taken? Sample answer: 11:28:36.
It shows 16:31:02
